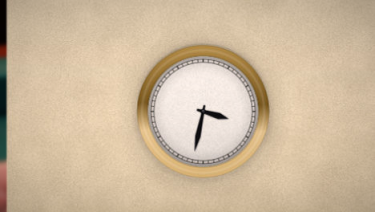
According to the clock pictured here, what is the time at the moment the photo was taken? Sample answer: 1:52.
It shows 3:32
